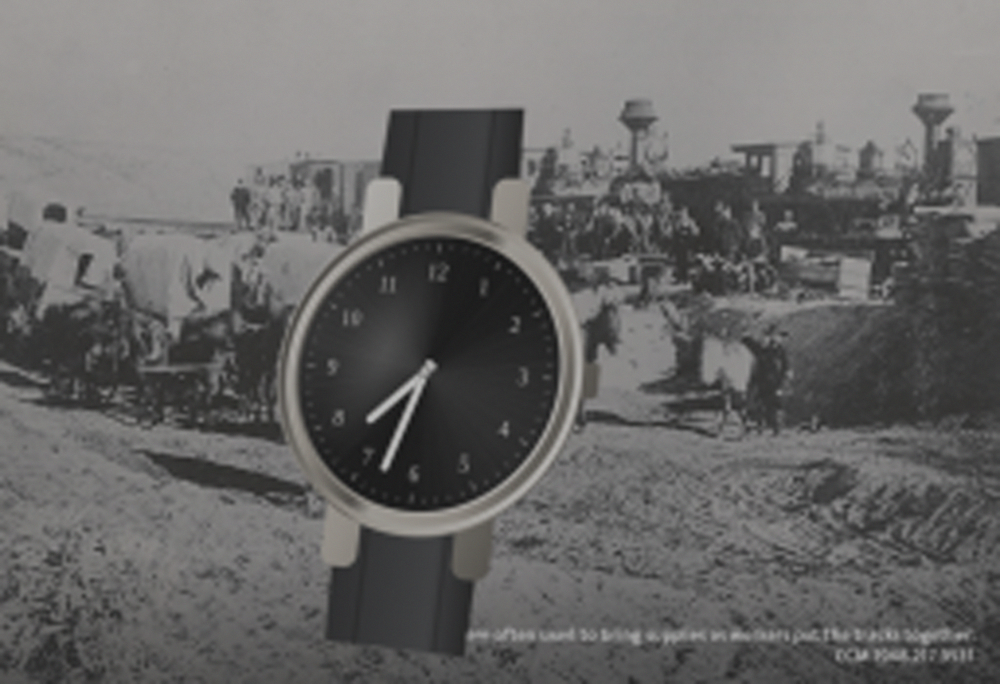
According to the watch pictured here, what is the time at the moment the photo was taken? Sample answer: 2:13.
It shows 7:33
